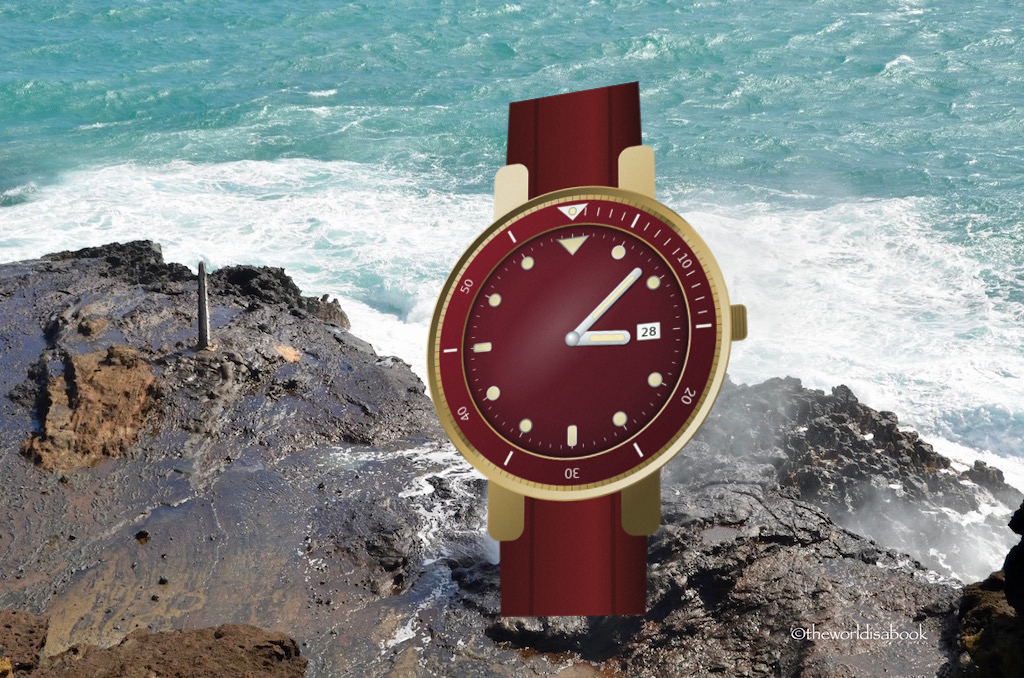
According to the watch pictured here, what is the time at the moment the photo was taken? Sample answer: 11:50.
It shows 3:08
